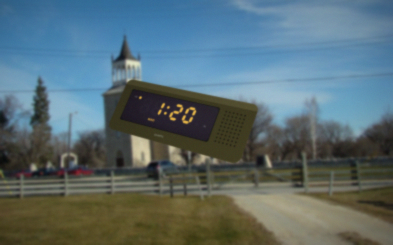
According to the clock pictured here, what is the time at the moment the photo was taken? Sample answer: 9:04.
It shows 1:20
